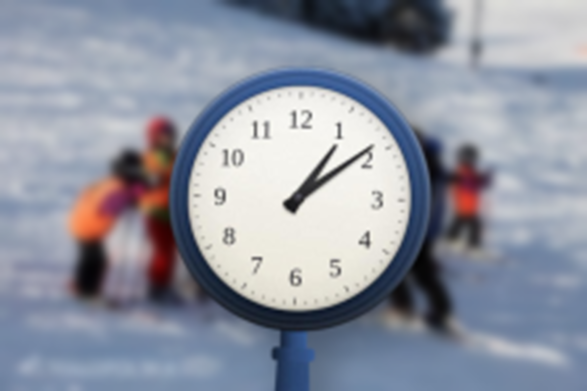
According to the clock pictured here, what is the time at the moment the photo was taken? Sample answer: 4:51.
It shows 1:09
